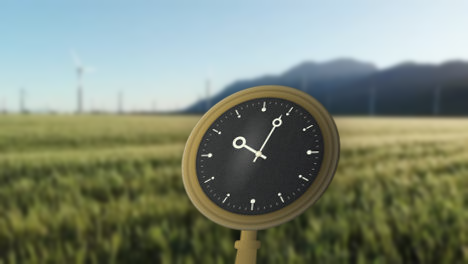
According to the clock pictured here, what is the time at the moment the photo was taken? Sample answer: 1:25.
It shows 10:04
